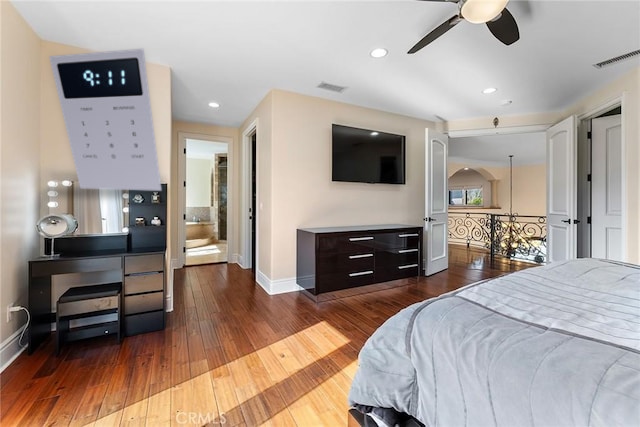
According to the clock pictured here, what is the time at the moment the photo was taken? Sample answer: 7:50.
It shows 9:11
